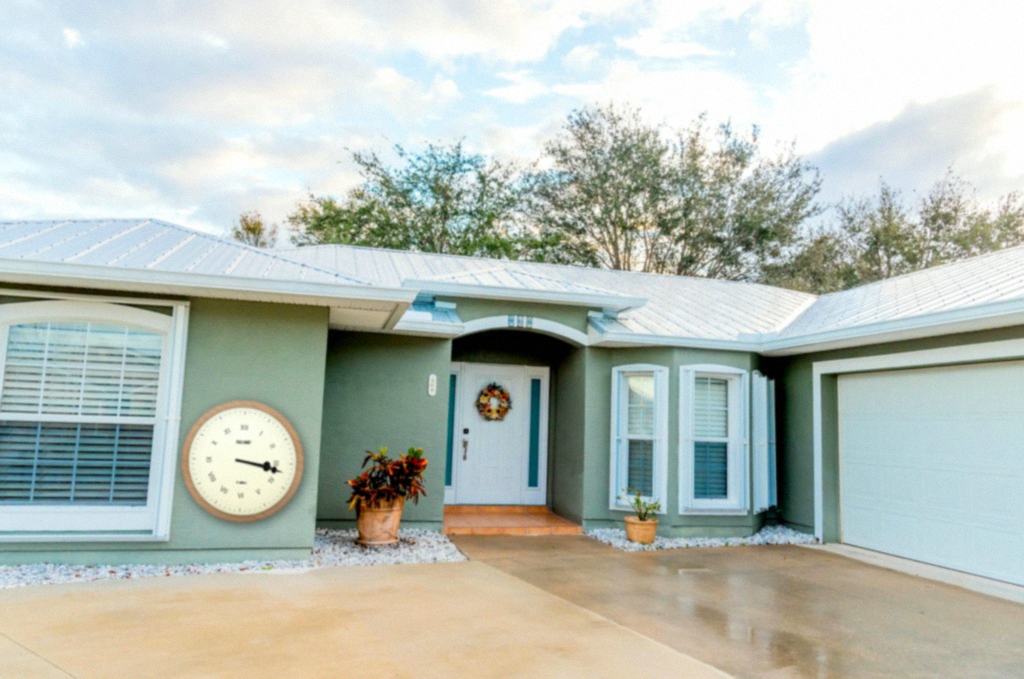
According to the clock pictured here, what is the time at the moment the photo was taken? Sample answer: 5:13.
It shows 3:17
